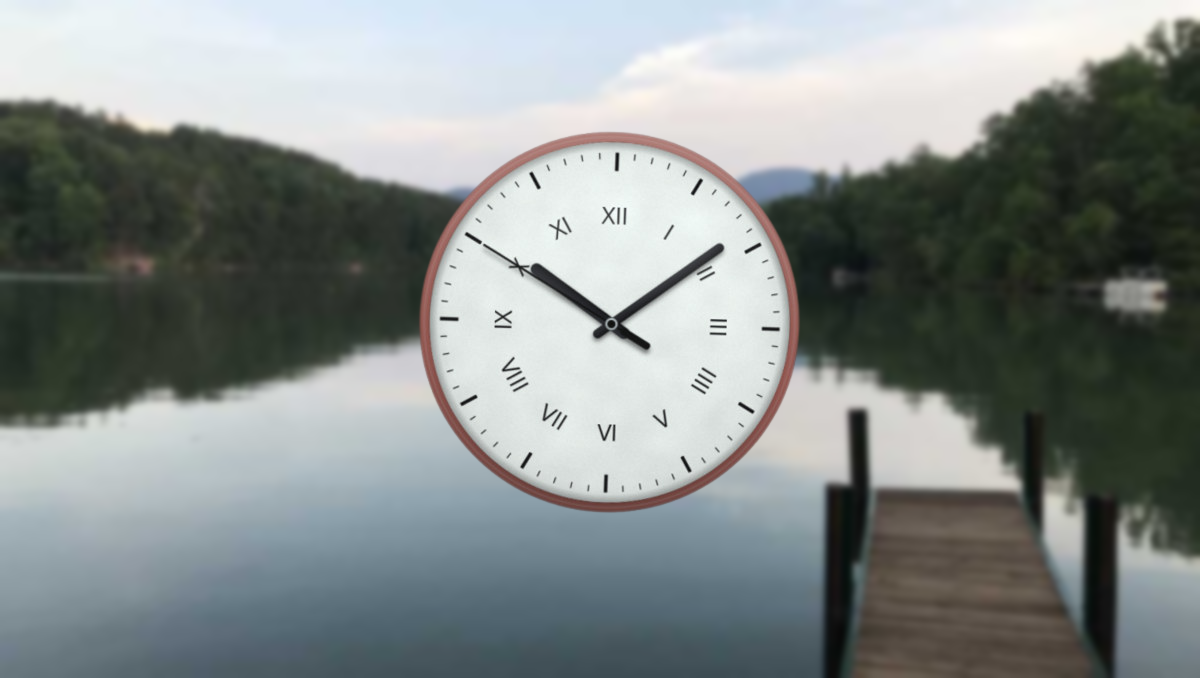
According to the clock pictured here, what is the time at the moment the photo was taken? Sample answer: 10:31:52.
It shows 10:08:50
